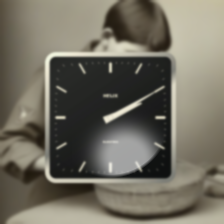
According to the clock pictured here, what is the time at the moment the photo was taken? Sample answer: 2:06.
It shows 2:10
